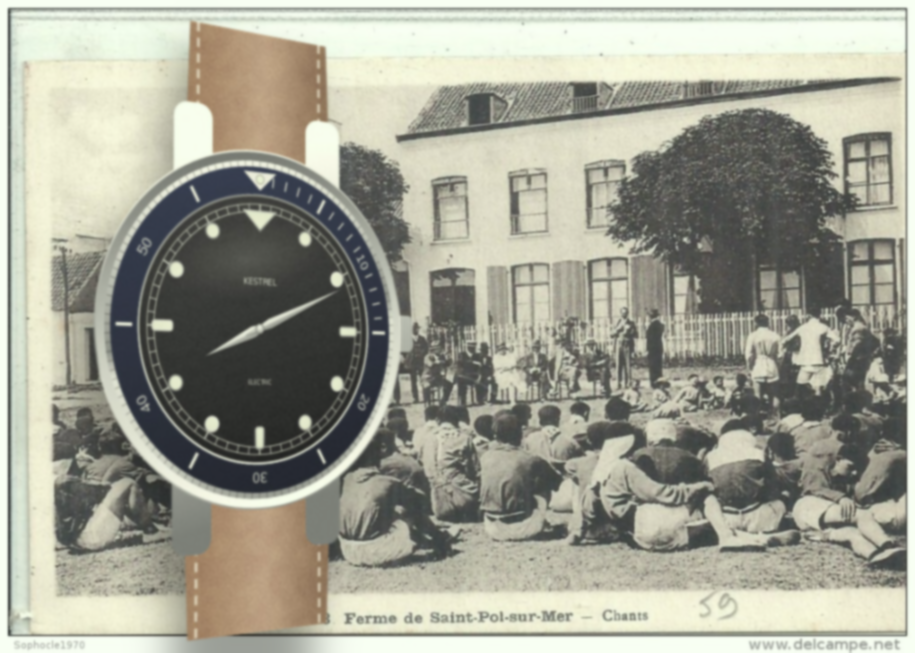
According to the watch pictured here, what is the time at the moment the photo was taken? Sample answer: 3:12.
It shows 8:11
